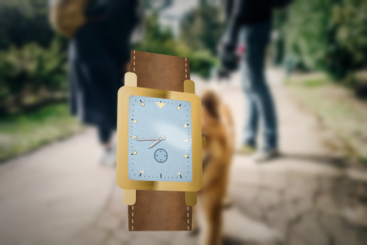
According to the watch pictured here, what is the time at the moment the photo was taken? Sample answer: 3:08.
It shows 7:44
